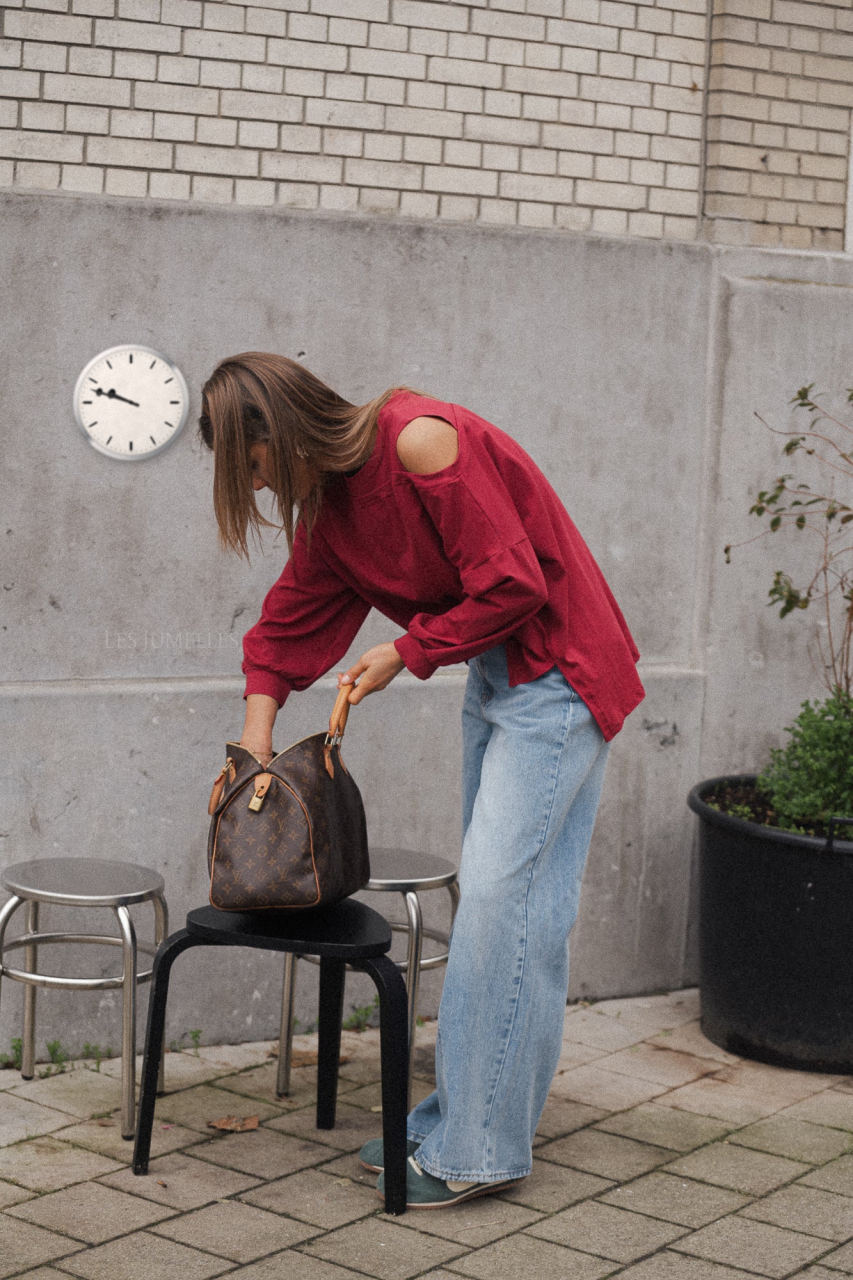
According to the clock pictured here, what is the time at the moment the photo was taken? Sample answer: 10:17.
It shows 9:48
